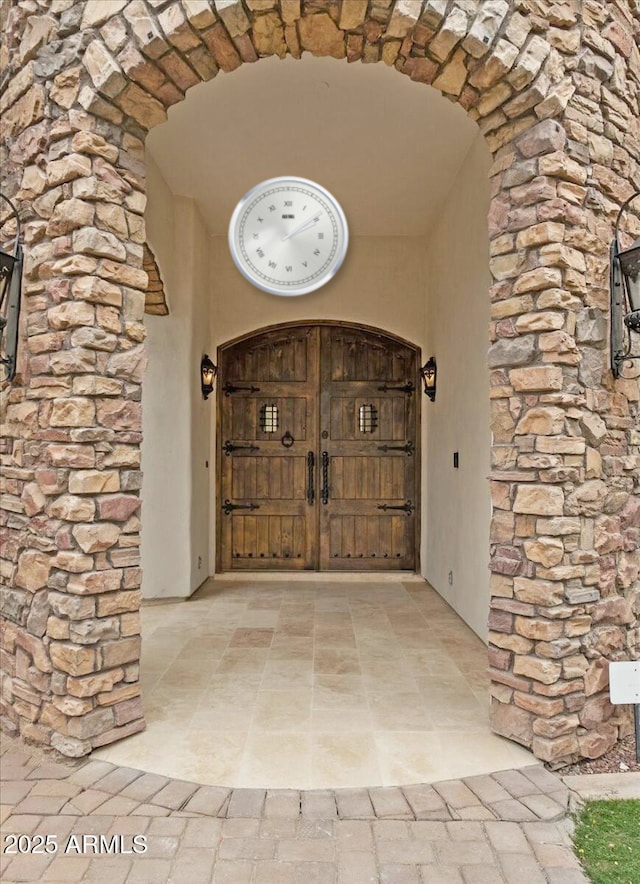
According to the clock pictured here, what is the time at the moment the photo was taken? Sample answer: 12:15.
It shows 2:09
